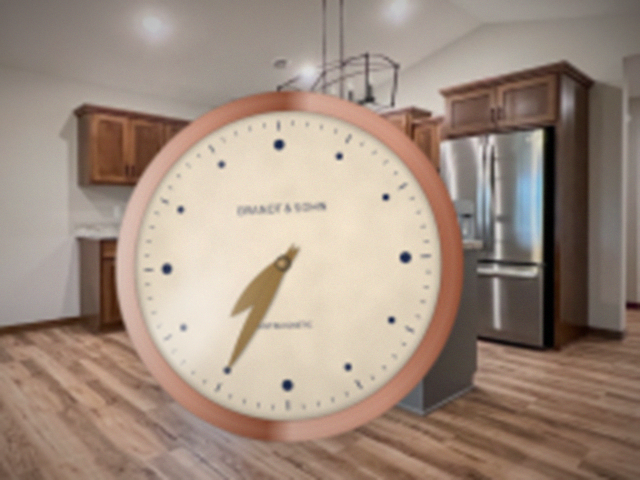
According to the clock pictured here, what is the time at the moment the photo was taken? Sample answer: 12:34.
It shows 7:35
